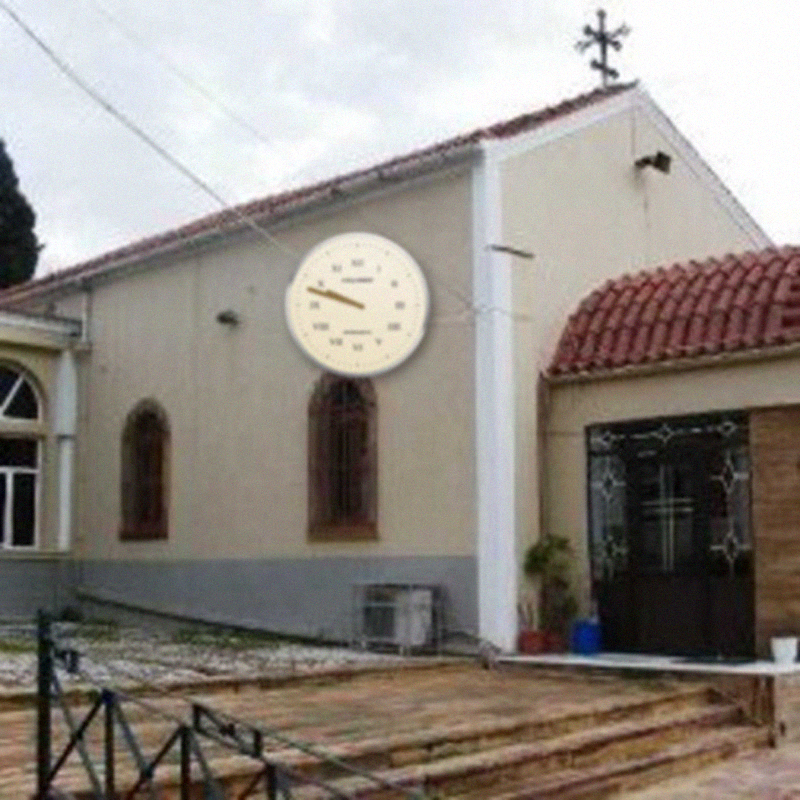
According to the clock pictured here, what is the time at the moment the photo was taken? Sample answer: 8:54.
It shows 9:48
